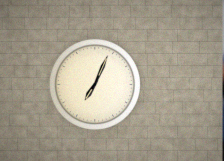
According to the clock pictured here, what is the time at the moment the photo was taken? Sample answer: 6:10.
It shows 7:04
